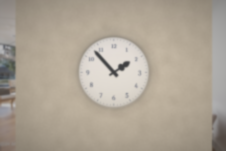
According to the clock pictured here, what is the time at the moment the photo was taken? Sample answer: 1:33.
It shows 1:53
